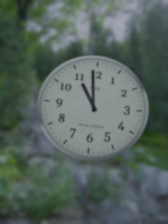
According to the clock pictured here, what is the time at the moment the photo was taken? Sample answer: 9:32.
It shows 10:59
